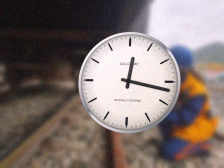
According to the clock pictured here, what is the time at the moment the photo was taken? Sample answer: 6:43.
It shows 12:17
